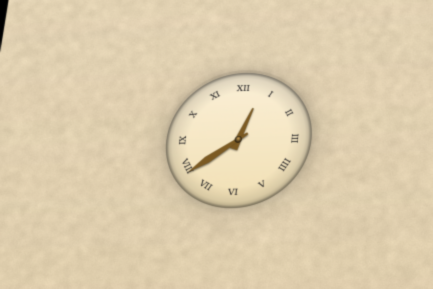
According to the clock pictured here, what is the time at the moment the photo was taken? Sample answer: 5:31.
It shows 12:39
